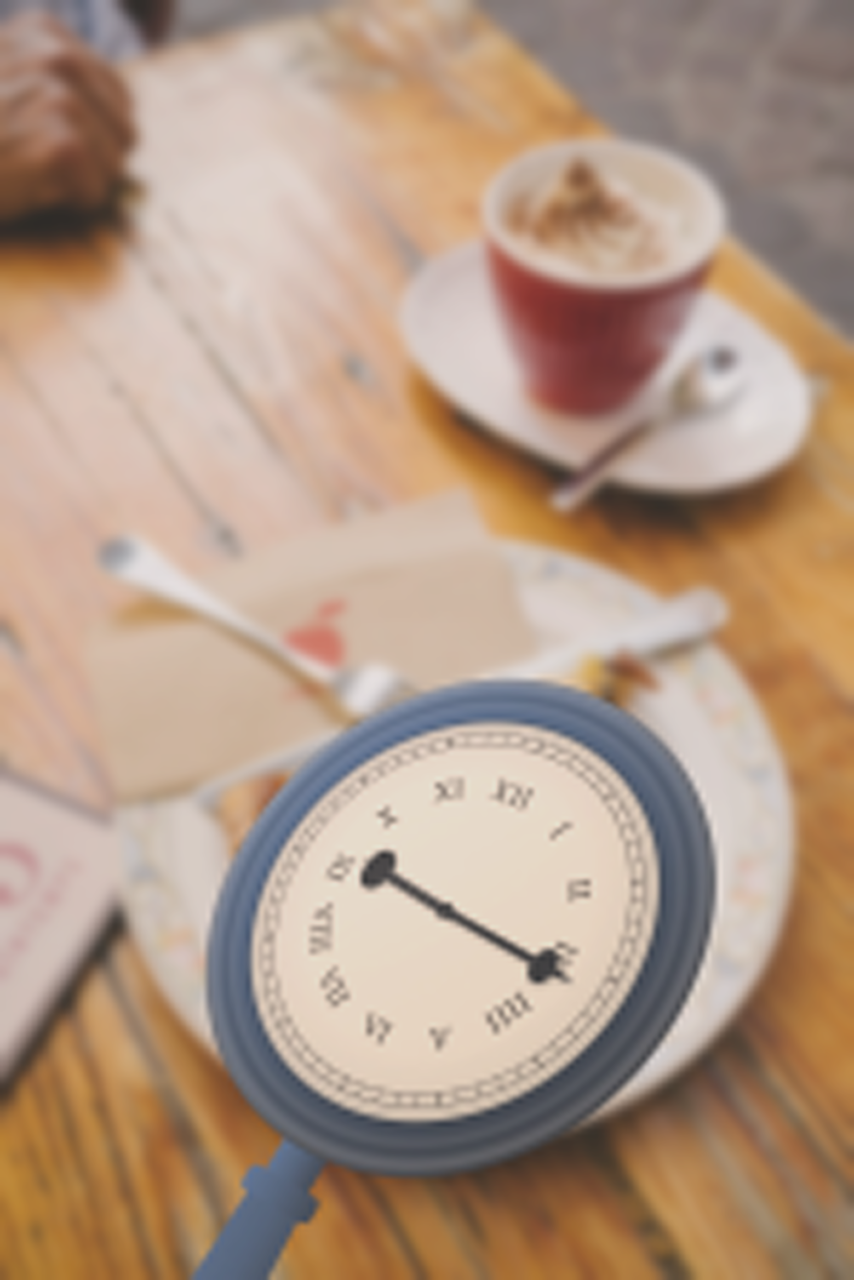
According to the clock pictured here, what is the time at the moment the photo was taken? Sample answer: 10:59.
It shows 9:16
